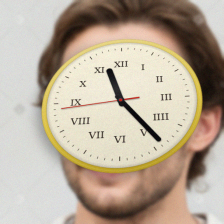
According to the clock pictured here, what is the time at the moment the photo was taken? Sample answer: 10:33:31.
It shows 11:23:44
